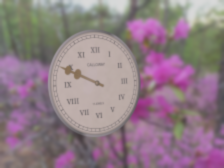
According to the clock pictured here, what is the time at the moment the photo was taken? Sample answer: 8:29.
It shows 9:49
